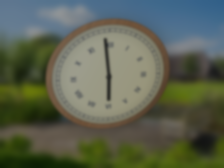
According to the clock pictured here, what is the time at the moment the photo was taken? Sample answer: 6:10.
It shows 5:59
